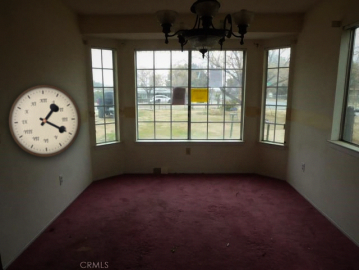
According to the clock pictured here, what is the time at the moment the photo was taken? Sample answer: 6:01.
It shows 1:20
